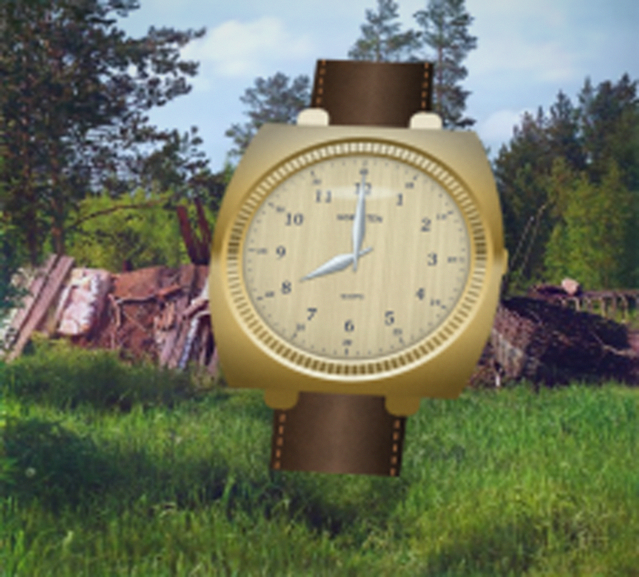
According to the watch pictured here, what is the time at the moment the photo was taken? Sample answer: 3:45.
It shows 8:00
